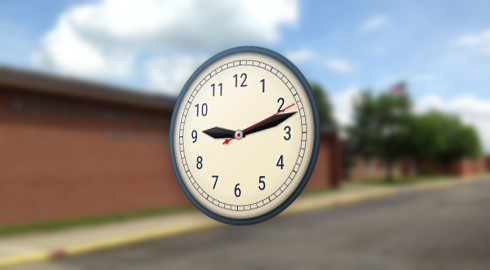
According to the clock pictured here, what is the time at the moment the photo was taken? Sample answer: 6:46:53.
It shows 9:12:11
